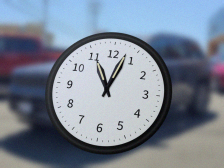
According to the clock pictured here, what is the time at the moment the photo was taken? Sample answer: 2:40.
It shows 11:03
